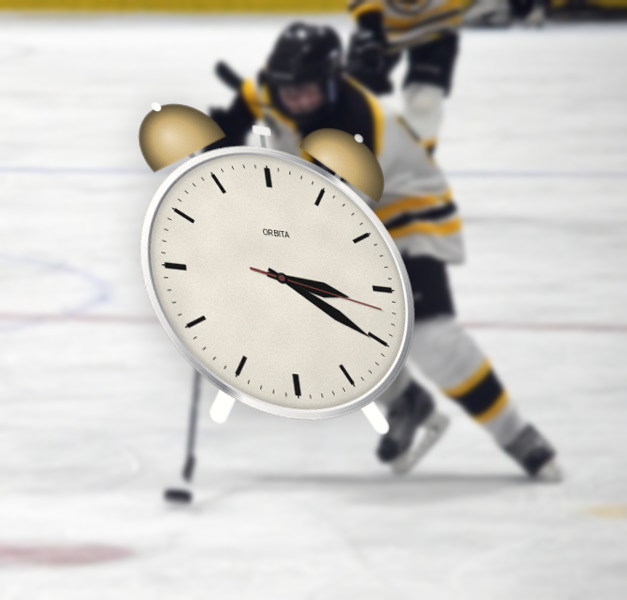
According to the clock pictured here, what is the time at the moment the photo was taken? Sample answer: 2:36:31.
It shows 3:20:17
